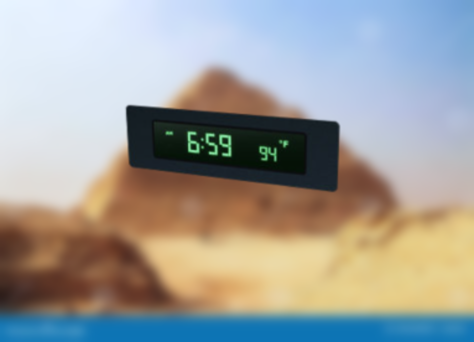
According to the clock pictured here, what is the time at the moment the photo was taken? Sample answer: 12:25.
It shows 6:59
